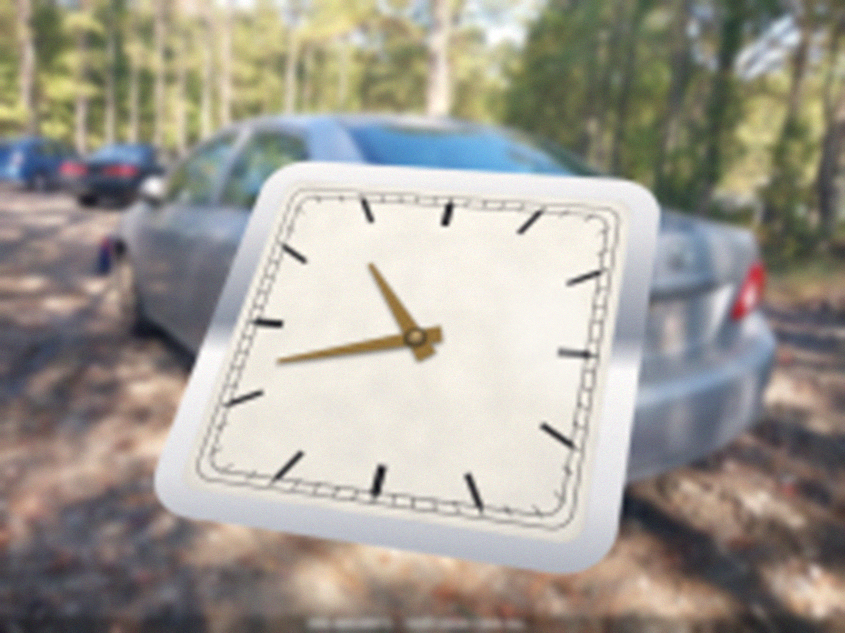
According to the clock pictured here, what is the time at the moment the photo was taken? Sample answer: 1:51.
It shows 10:42
